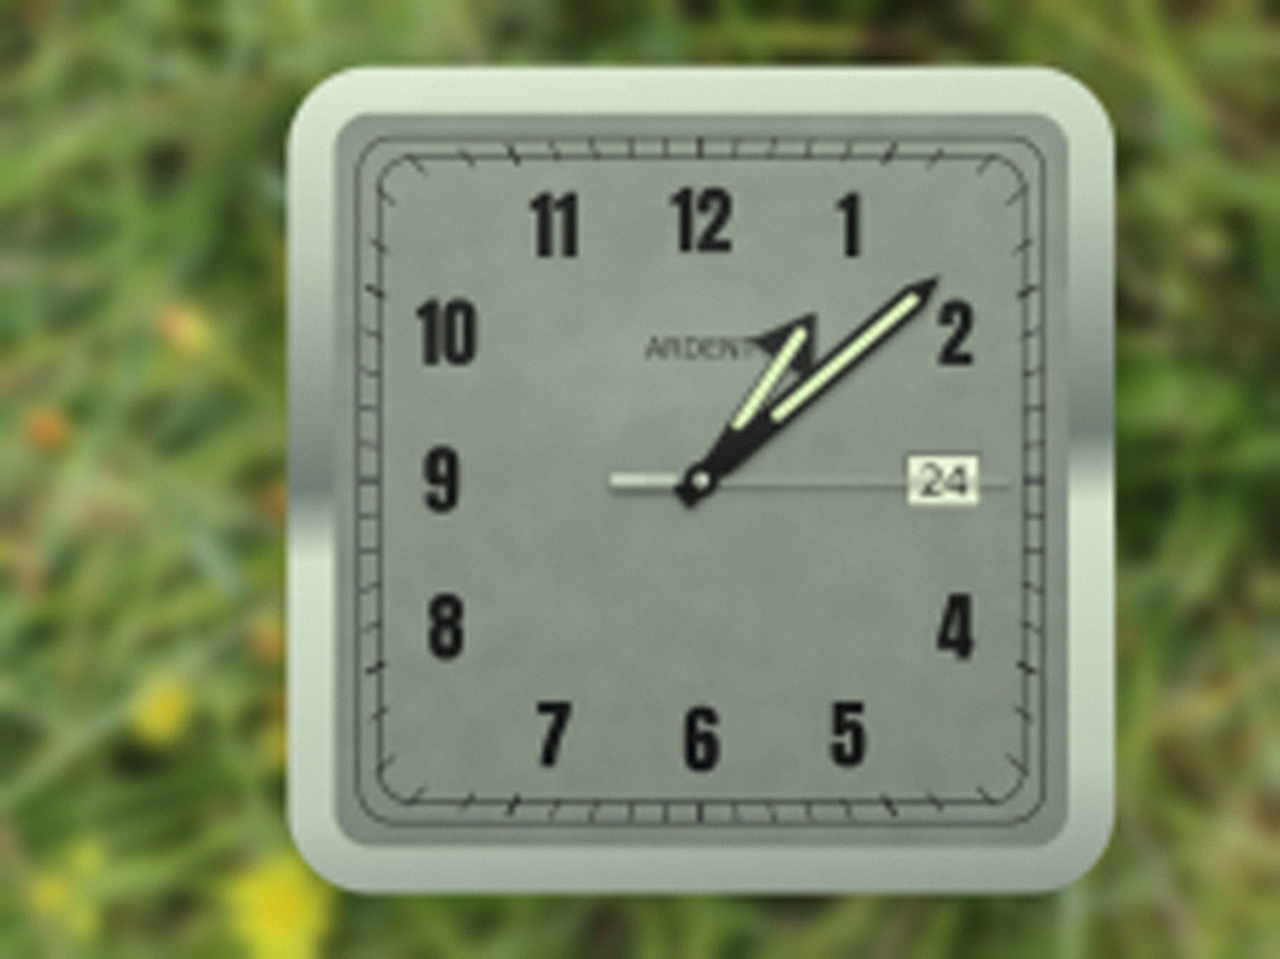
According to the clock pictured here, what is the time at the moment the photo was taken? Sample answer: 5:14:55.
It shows 1:08:15
